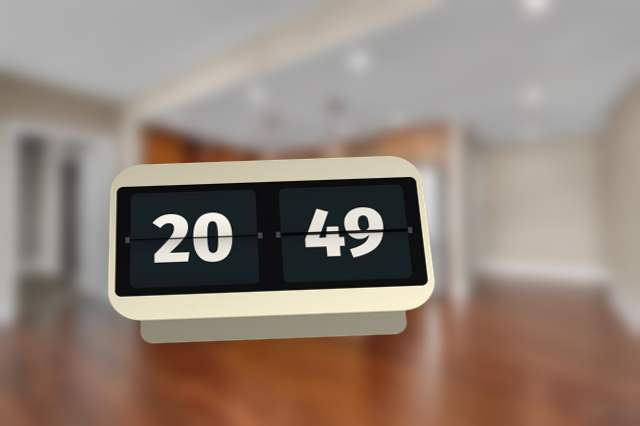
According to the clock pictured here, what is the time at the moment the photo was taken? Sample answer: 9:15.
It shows 20:49
